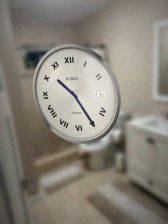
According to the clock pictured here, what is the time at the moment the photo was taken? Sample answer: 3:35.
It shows 10:25
